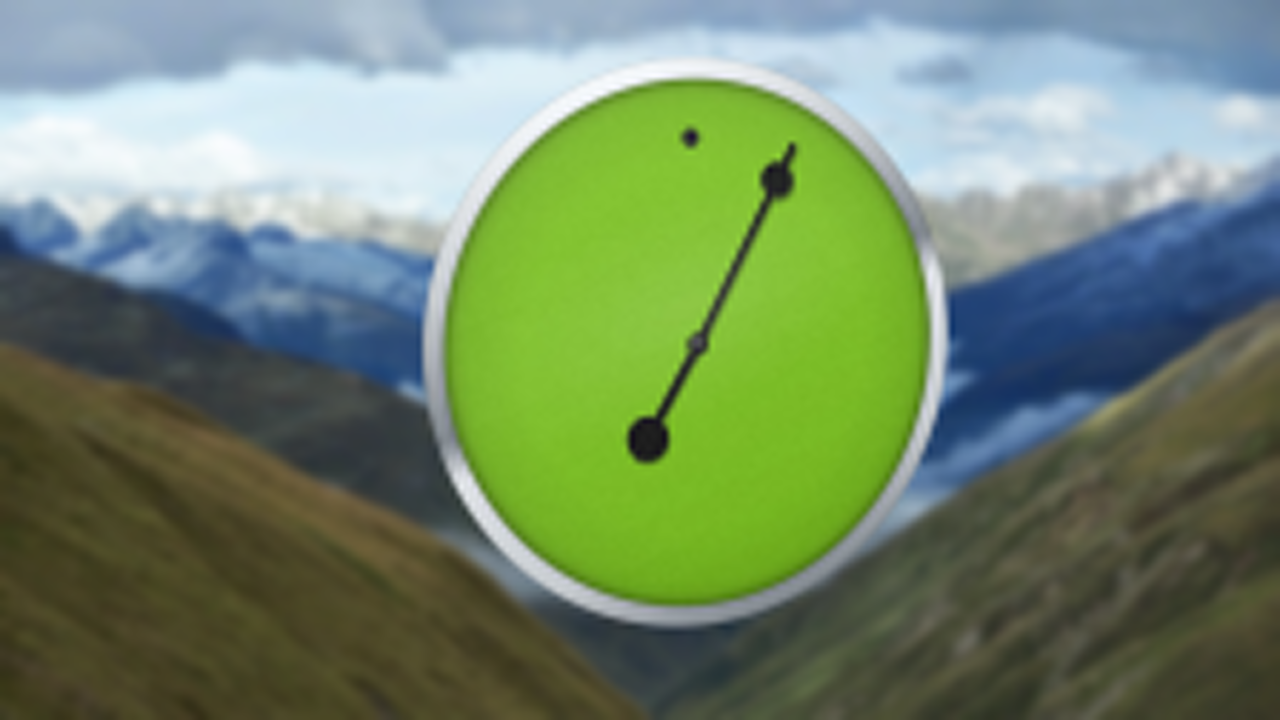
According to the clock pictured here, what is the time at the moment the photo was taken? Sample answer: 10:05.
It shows 7:05
